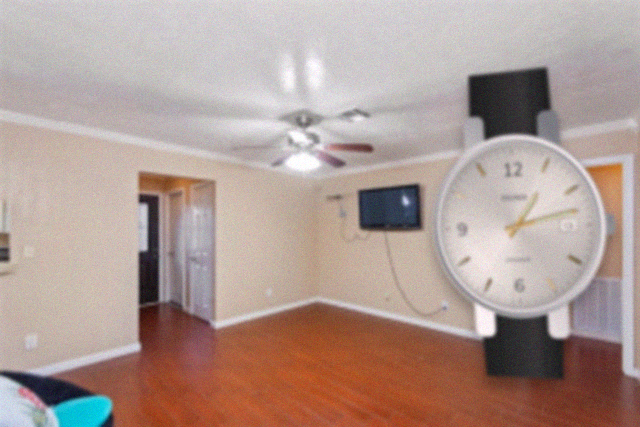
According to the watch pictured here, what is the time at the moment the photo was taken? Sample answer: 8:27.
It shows 1:13
